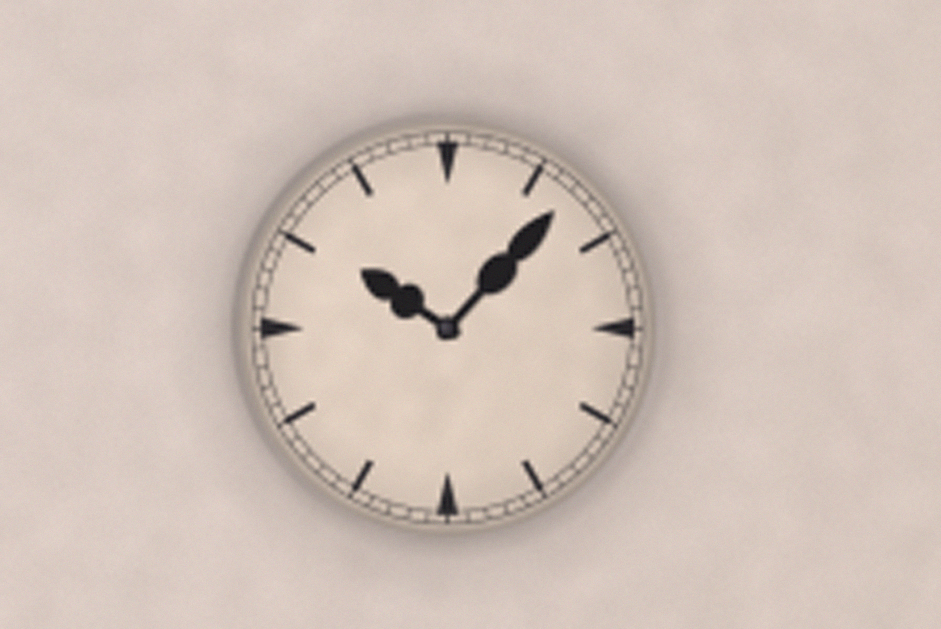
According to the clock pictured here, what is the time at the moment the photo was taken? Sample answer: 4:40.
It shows 10:07
